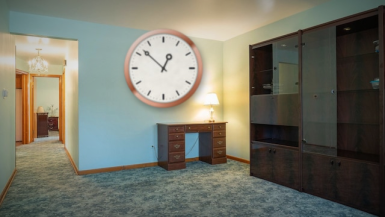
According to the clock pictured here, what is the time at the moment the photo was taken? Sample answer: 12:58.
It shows 12:52
